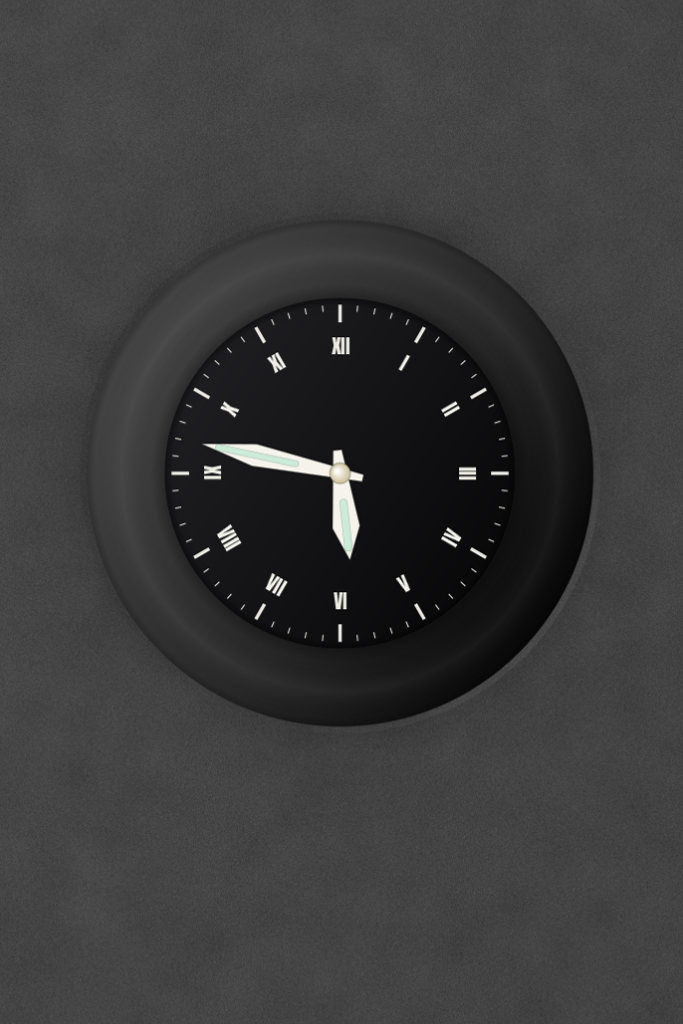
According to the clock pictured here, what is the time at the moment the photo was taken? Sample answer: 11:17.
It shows 5:47
